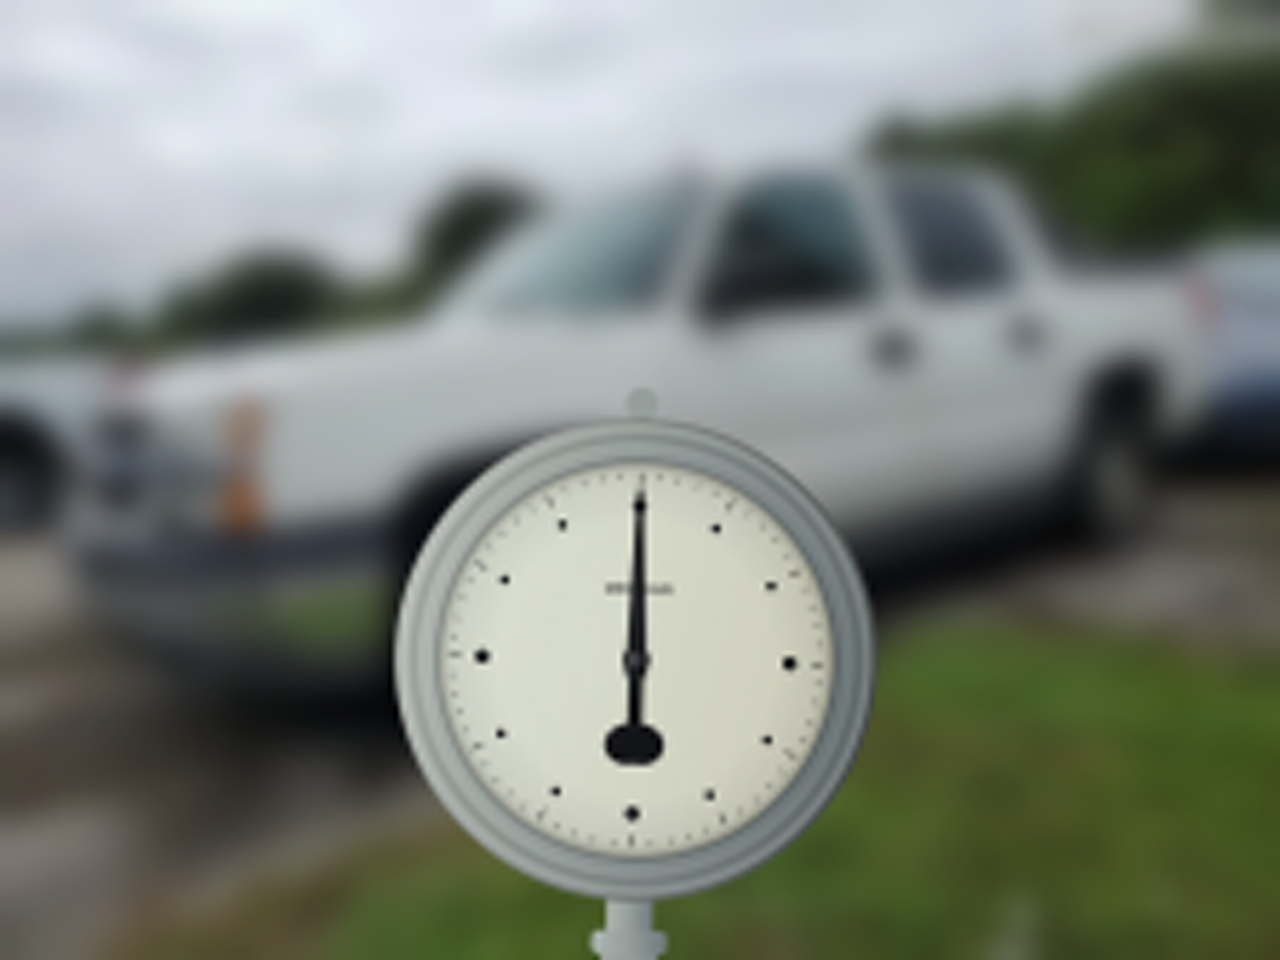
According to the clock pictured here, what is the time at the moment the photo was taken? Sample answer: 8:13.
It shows 6:00
